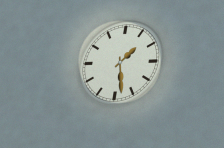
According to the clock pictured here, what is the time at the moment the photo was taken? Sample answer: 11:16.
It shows 1:28
